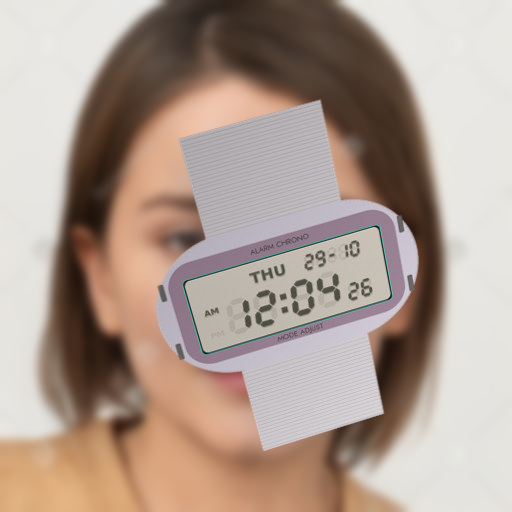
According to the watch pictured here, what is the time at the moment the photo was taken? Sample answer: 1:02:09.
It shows 12:04:26
